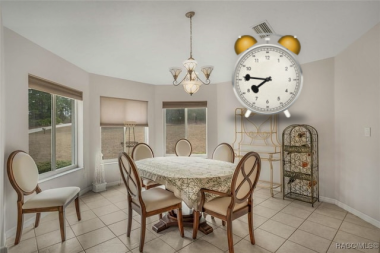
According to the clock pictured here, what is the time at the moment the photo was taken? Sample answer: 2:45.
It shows 7:46
